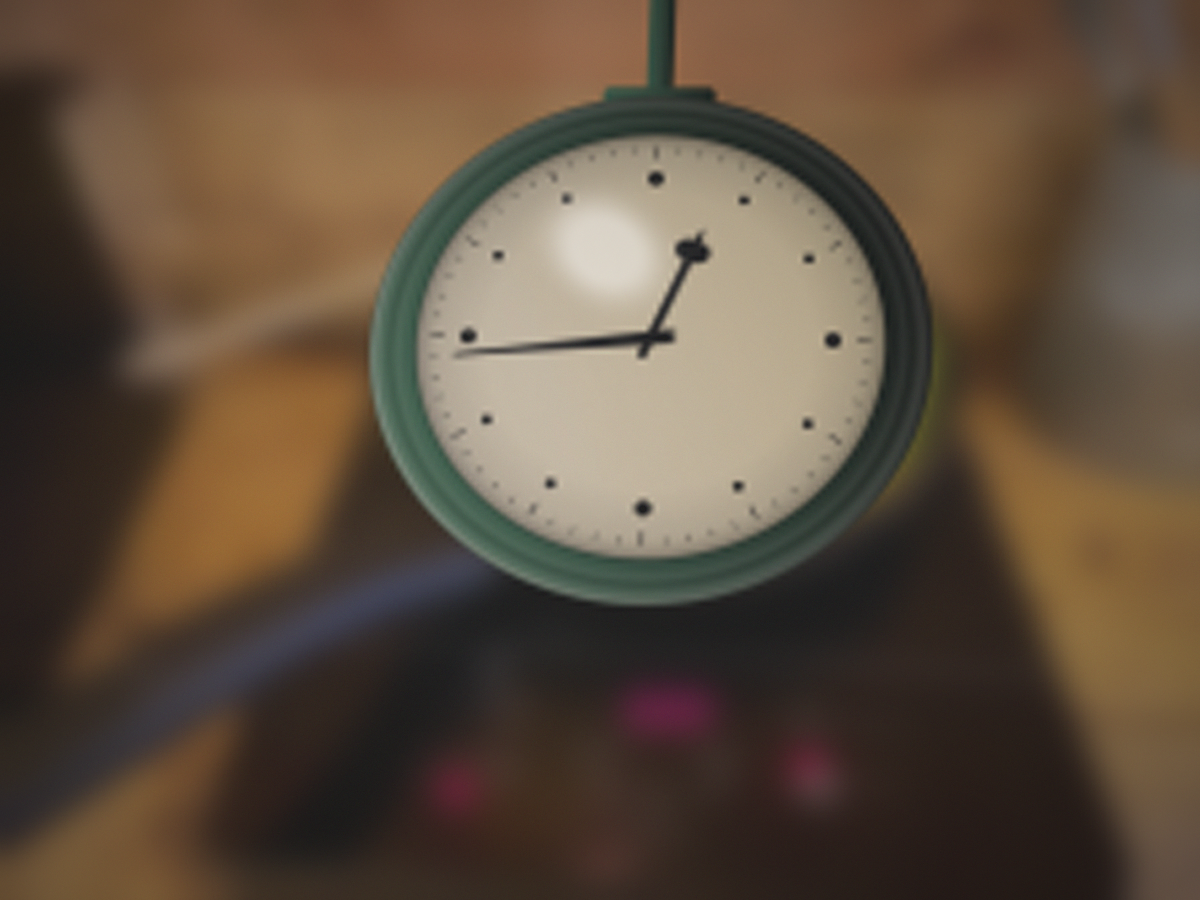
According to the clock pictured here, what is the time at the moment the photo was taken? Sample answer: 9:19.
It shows 12:44
